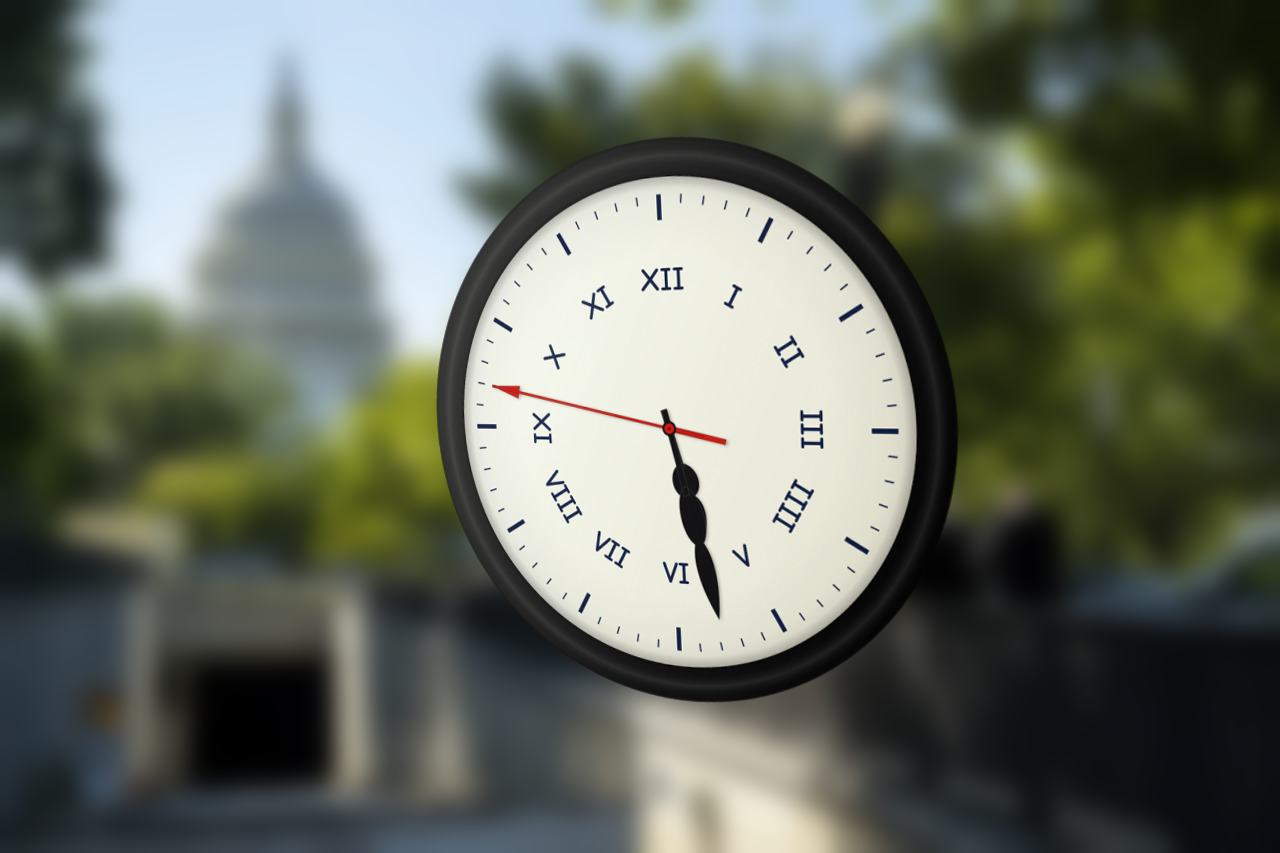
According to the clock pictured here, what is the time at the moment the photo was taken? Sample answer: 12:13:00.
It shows 5:27:47
